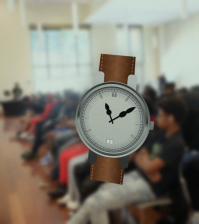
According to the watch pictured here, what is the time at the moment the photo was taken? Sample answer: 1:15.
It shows 11:09
